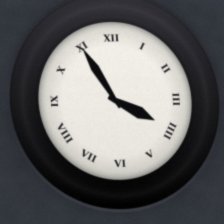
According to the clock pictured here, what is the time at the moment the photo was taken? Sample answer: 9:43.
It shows 3:55
